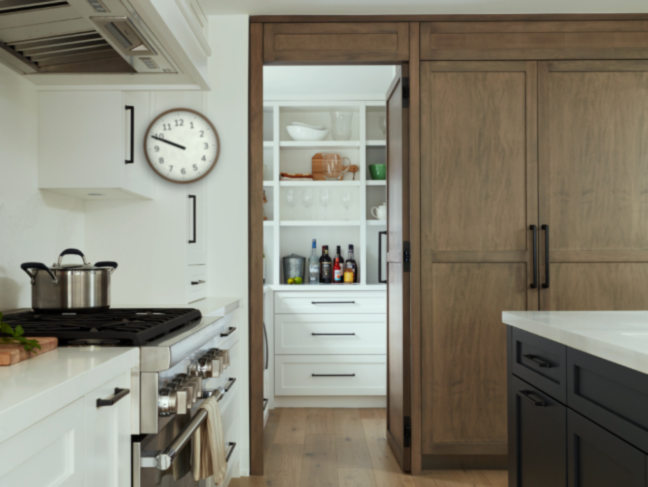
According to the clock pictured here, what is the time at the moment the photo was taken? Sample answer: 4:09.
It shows 9:49
